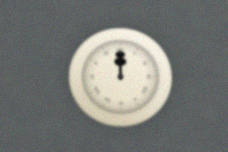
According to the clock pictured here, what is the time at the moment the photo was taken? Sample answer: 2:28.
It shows 12:00
